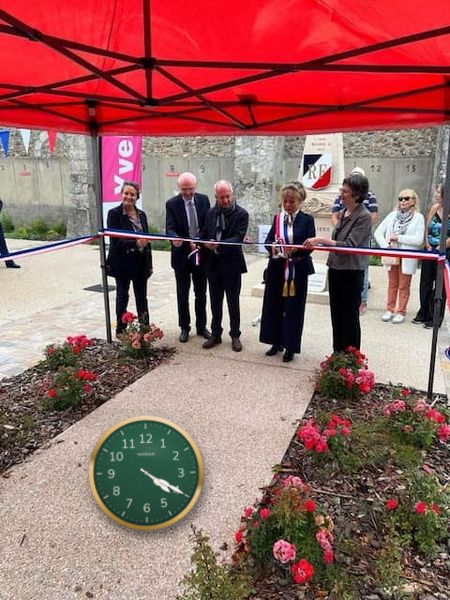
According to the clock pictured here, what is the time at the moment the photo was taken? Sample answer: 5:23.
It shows 4:20
